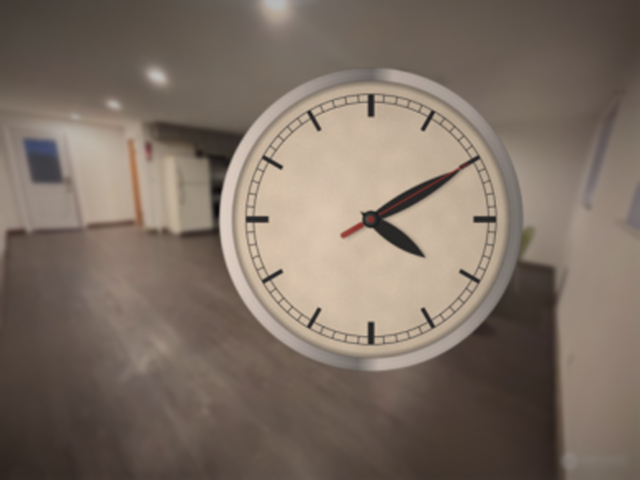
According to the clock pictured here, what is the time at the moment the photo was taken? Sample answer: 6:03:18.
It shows 4:10:10
